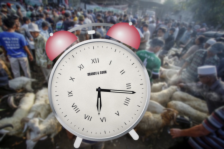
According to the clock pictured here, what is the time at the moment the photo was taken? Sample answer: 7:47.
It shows 6:17
